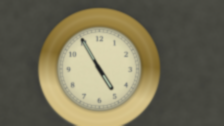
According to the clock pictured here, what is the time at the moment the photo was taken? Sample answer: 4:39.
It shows 4:55
